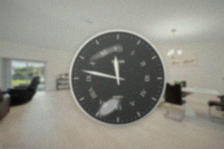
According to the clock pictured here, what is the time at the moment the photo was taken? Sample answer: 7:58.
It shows 11:47
